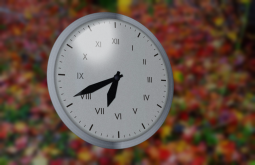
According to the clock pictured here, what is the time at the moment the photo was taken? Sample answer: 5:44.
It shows 6:41
